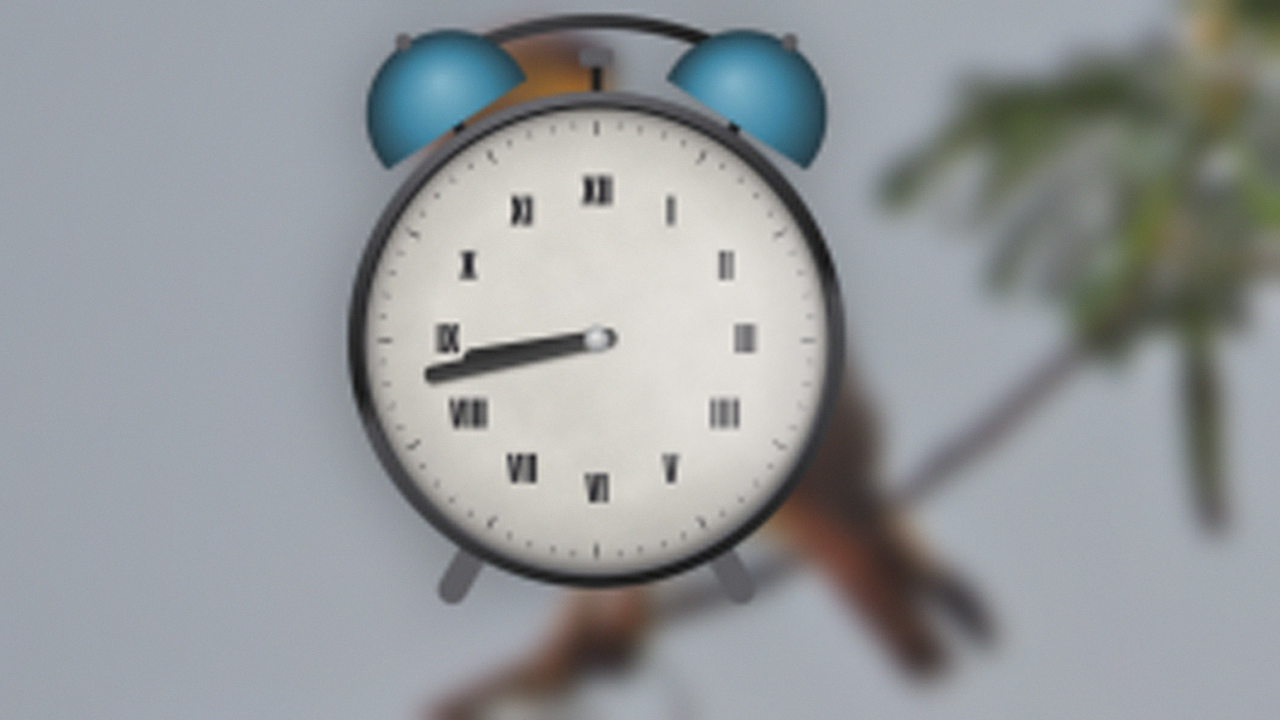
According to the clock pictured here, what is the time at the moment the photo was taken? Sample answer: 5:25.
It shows 8:43
